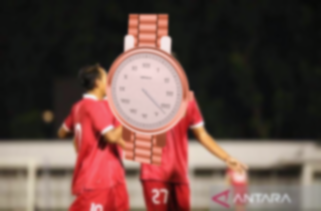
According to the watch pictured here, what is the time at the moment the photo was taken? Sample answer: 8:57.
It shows 4:22
